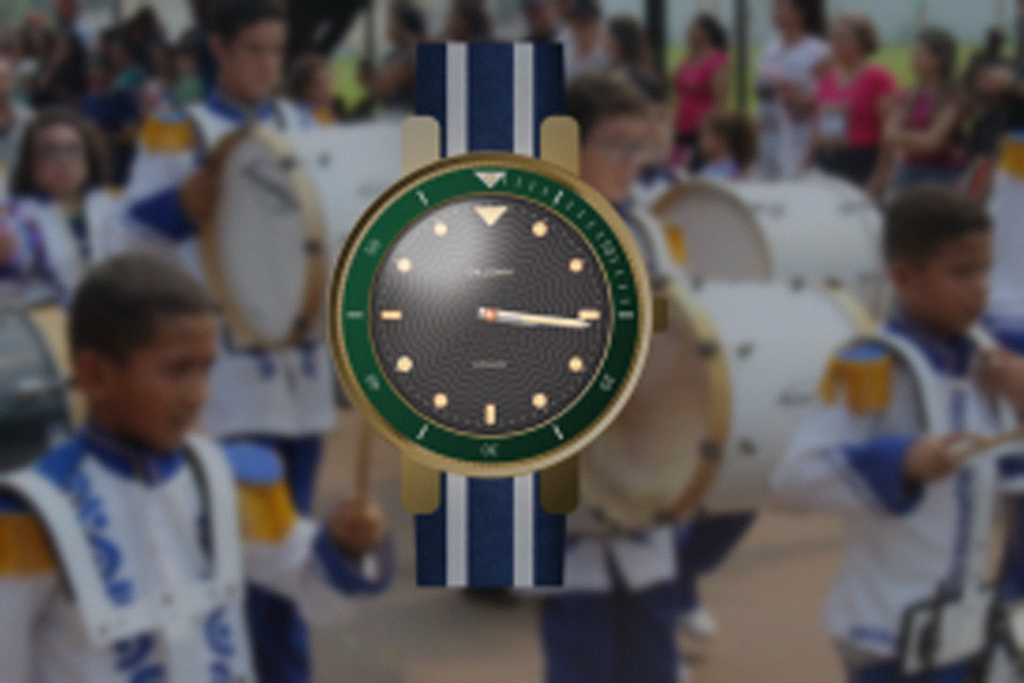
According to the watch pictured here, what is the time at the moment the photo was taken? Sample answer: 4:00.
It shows 3:16
